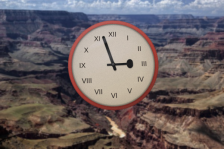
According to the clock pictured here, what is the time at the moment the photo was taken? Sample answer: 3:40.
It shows 2:57
